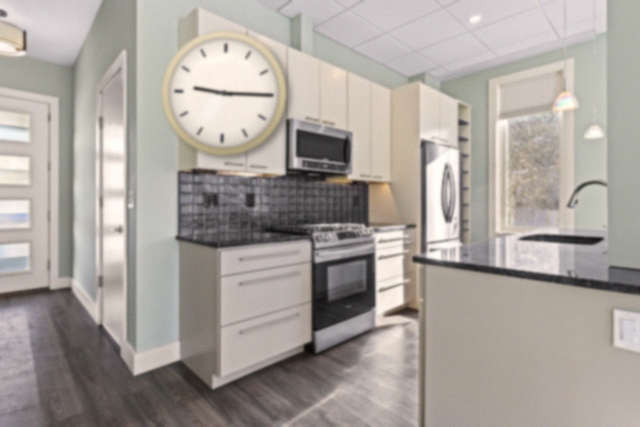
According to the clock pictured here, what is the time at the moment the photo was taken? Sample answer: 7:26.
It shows 9:15
